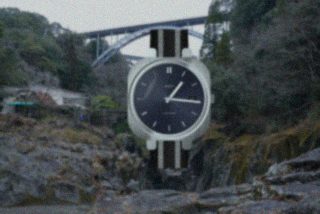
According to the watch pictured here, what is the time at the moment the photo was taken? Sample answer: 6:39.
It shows 1:16
